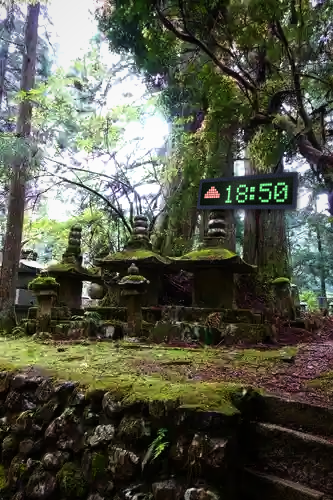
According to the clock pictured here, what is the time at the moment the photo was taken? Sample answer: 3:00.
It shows 18:50
